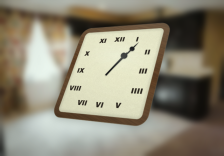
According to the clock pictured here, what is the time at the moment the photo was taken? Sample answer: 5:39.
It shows 1:06
